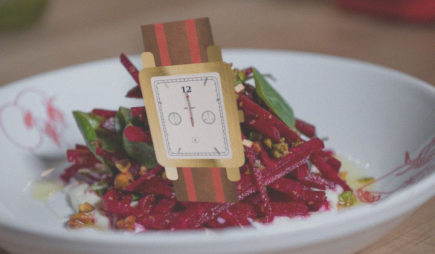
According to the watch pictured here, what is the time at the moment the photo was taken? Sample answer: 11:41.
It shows 11:59
